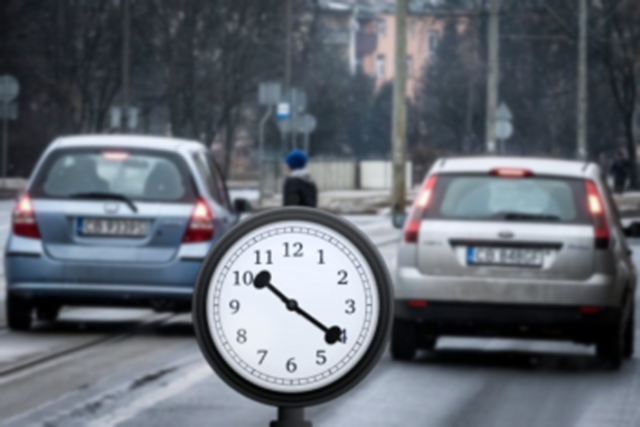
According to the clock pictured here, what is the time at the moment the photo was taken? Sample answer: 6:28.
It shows 10:21
